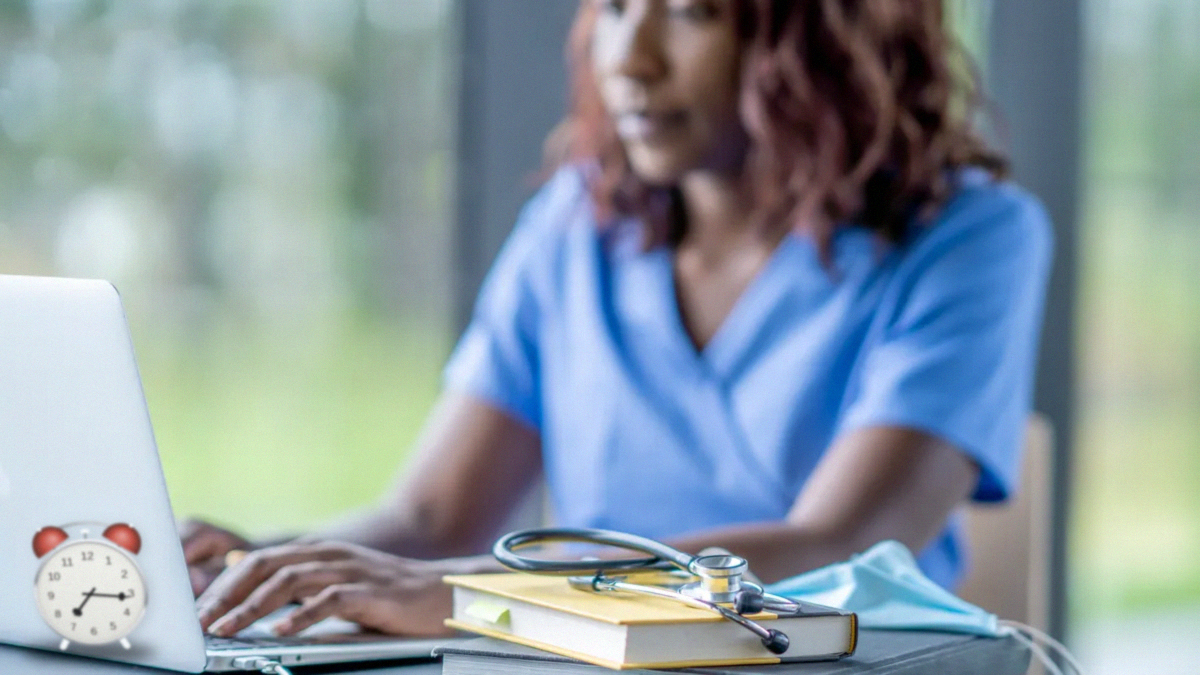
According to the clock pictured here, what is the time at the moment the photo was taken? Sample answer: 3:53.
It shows 7:16
